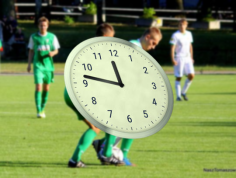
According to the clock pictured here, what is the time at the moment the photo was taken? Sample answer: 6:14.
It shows 11:47
